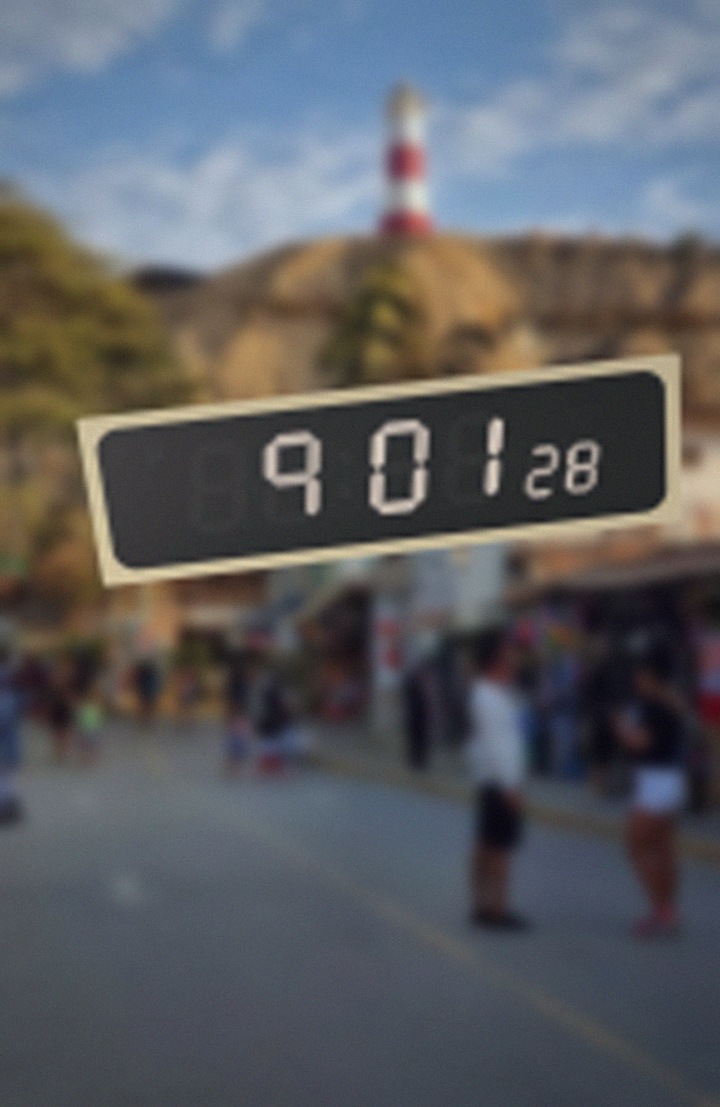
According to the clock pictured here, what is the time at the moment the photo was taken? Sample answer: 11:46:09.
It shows 9:01:28
